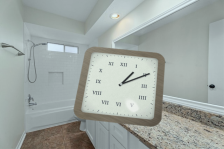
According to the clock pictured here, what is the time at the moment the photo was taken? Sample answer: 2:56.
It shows 1:10
